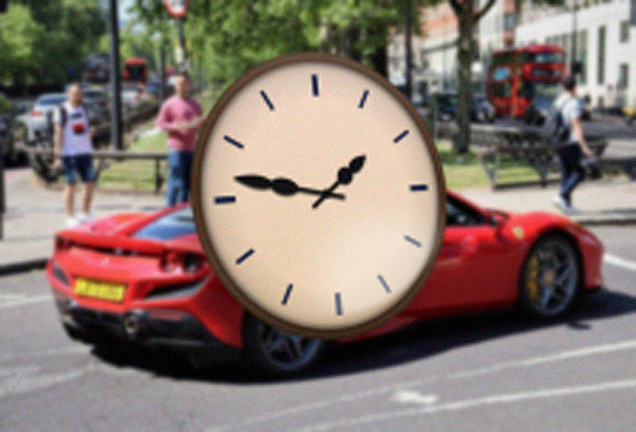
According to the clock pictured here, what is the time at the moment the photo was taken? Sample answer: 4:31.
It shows 1:47
